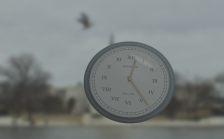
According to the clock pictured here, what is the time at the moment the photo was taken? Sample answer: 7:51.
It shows 12:24
